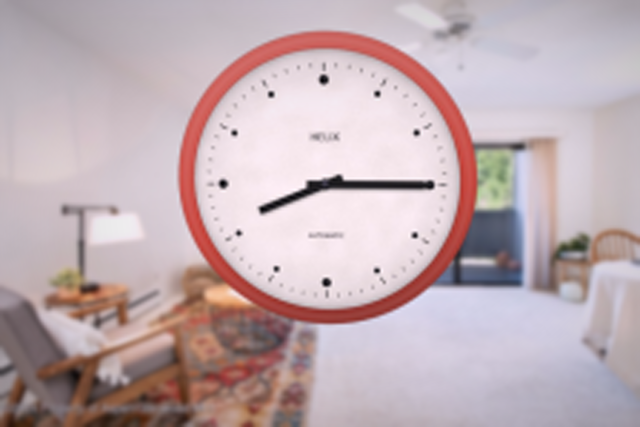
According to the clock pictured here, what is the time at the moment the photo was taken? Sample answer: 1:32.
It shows 8:15
